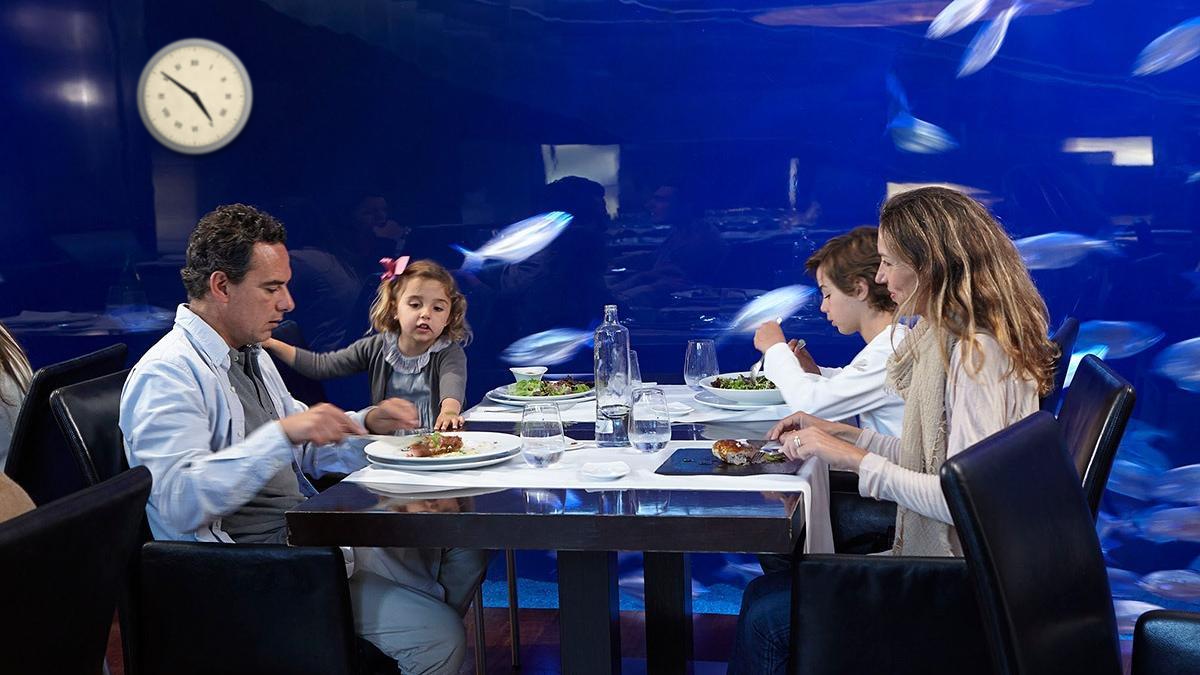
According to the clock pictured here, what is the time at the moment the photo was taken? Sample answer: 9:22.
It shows 4:51
